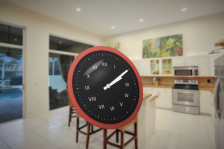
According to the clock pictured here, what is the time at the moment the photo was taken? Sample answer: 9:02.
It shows 2:10
